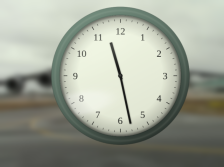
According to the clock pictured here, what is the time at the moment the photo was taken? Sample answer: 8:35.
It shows 11:28
